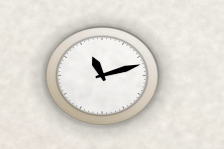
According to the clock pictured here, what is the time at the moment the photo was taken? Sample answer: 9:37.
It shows 11:12
